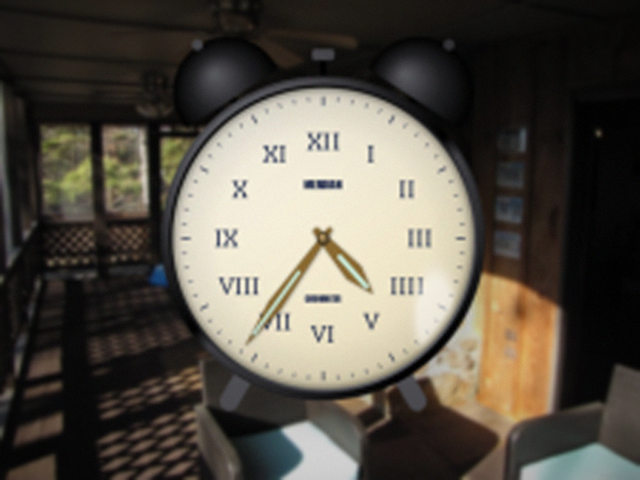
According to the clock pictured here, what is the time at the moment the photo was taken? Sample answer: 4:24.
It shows 4:36
